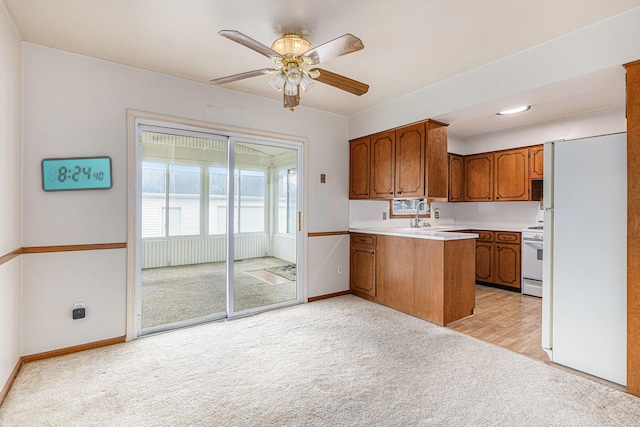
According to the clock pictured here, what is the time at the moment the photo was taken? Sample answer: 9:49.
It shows 8:24
